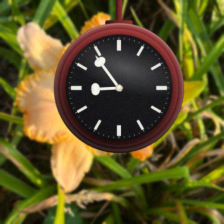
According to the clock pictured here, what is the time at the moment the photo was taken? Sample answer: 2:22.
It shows 8:54
